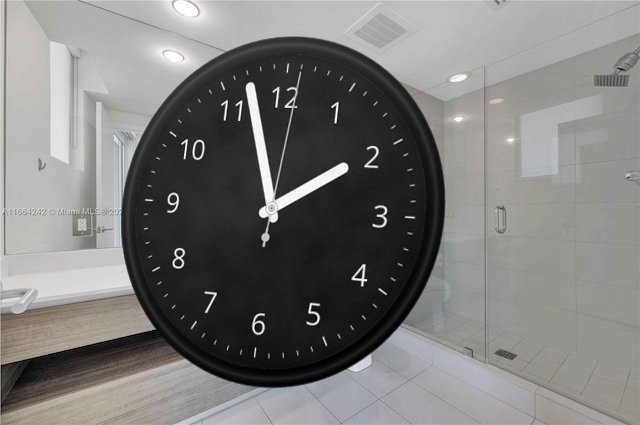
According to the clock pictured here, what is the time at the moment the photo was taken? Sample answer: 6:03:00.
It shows 1:57:01
